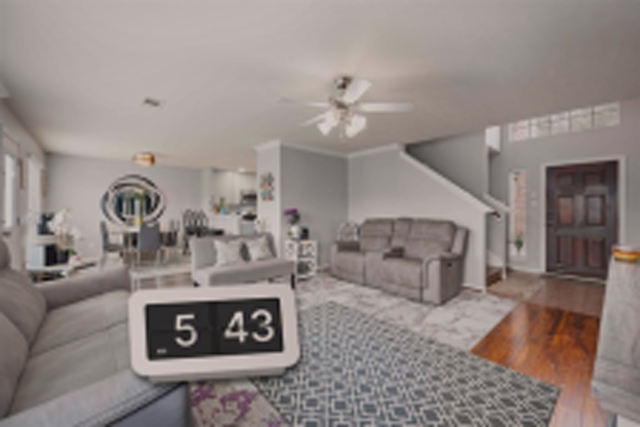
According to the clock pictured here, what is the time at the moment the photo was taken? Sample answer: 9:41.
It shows 5:43
